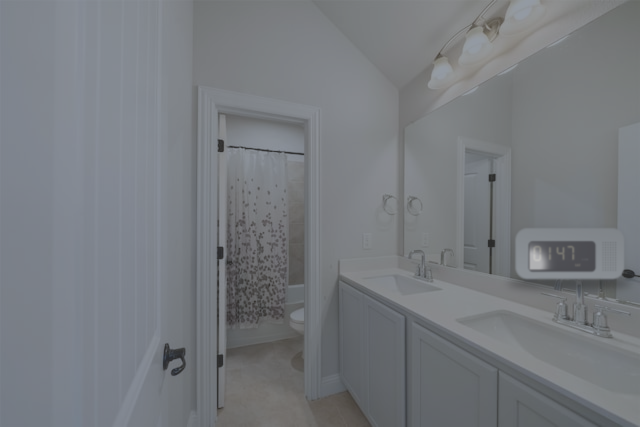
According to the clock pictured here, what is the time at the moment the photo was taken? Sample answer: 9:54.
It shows 1:47
